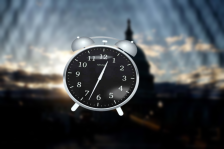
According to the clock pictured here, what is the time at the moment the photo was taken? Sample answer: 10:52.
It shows 12:33
